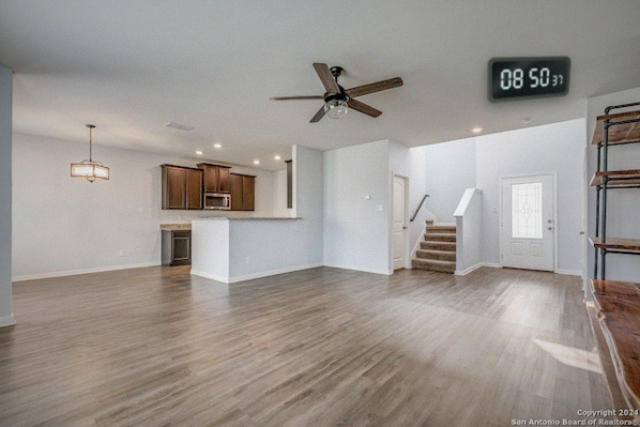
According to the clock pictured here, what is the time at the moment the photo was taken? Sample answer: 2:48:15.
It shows 8:50:37
